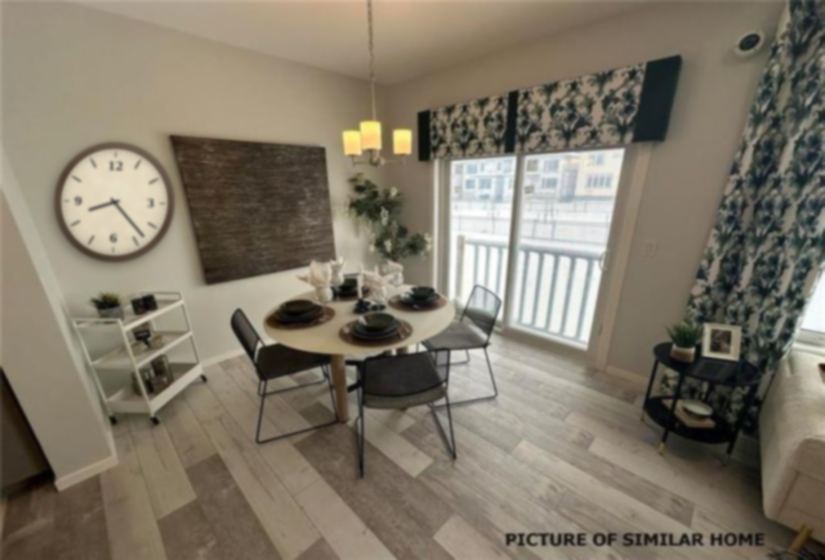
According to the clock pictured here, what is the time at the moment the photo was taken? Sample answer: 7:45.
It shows 8:23
